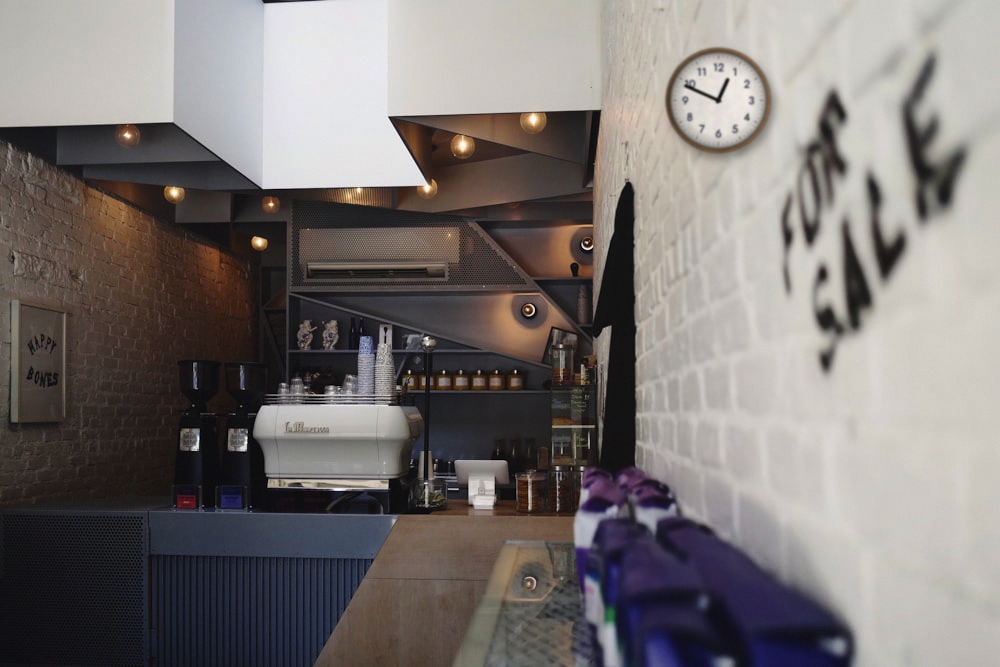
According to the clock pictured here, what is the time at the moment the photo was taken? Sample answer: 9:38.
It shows 12:49
